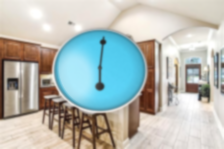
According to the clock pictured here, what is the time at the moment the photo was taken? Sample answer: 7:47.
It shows 6:01
